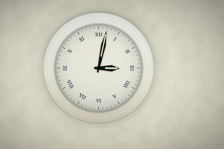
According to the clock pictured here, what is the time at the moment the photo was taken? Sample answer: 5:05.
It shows 3:02
